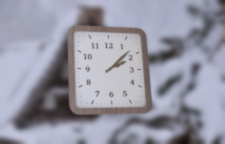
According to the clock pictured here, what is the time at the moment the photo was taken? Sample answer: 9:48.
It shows 2:08
